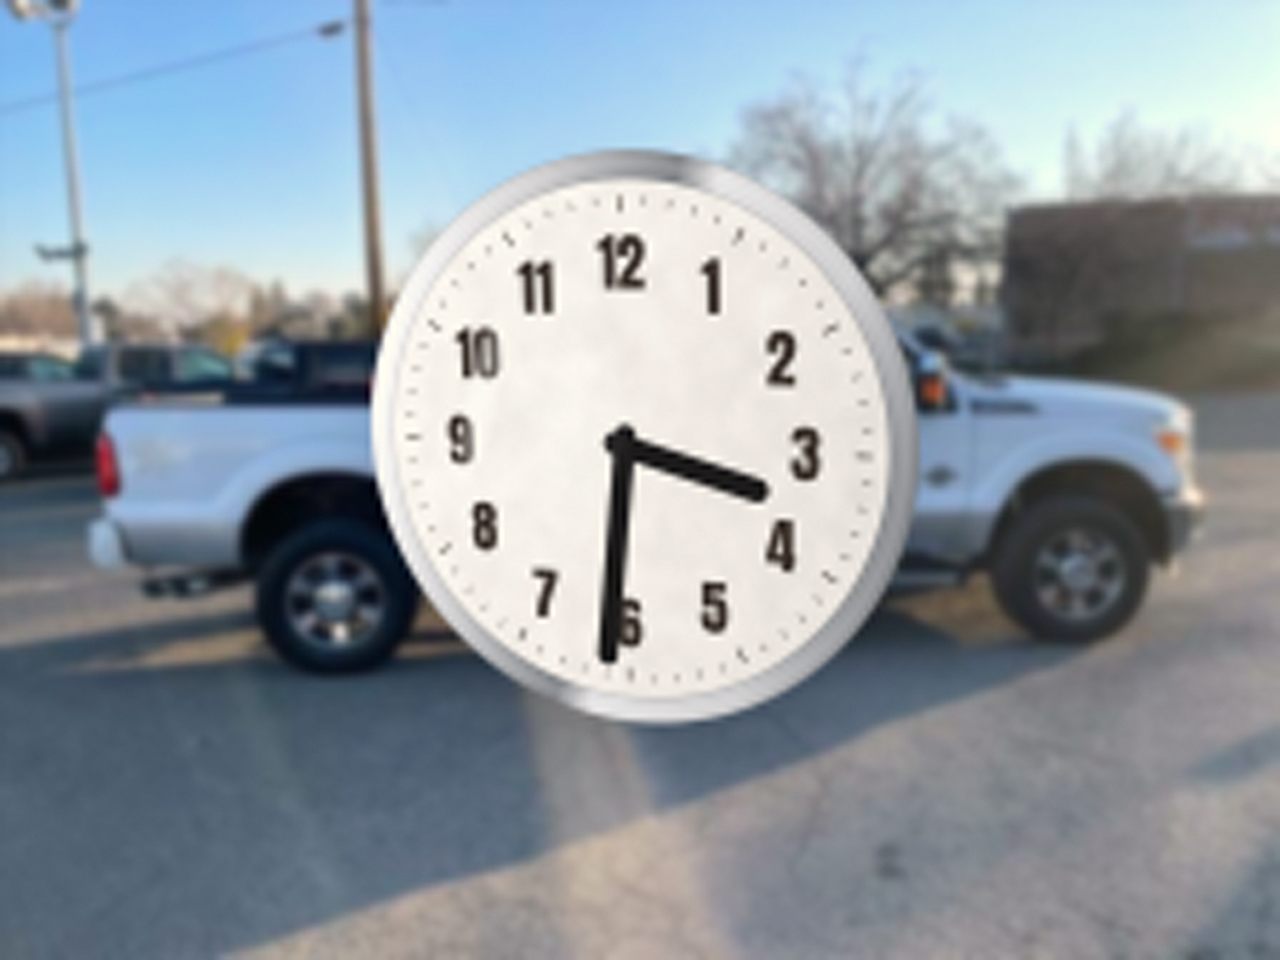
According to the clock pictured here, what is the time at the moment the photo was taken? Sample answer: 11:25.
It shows 3:31
